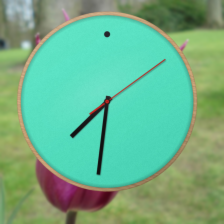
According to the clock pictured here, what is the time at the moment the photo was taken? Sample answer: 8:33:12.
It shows 7:31:09
